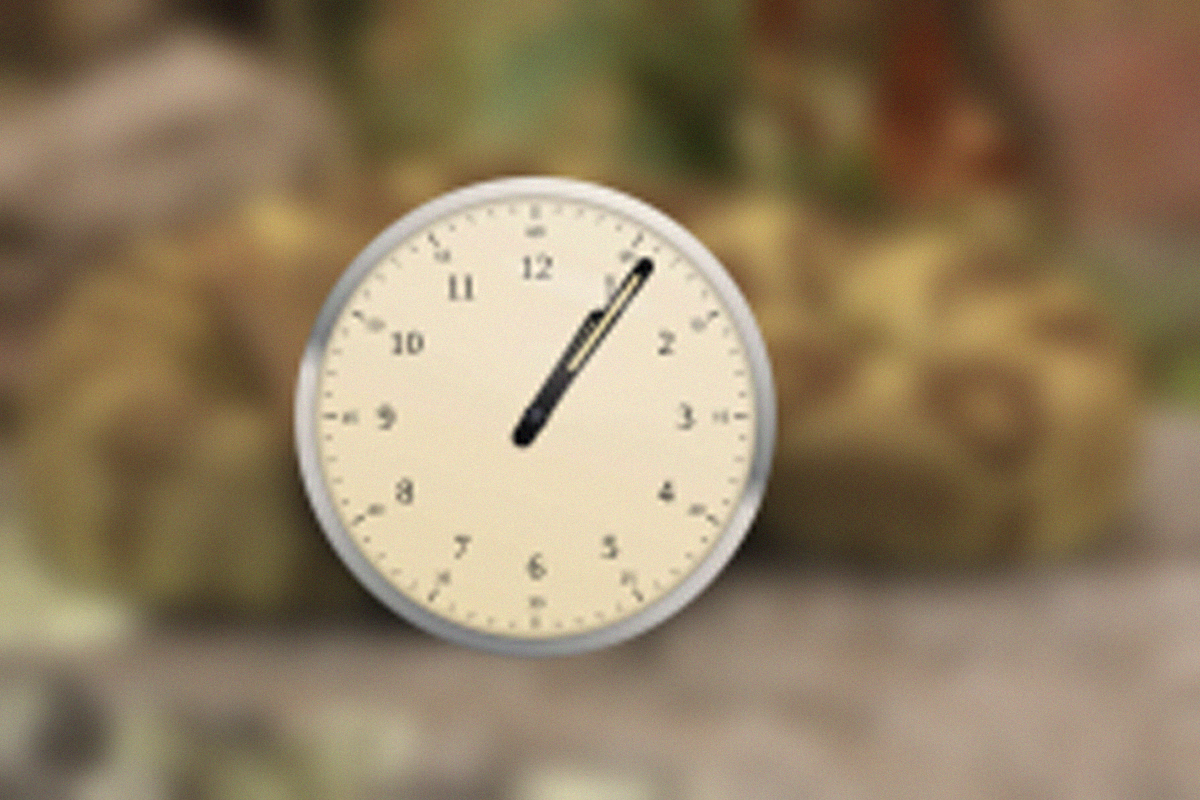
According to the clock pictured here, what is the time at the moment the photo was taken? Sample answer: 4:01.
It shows 1:06
